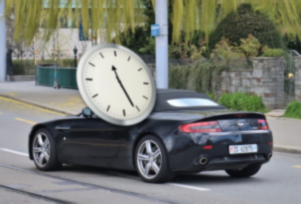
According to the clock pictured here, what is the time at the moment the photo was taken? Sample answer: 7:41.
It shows 11:26
